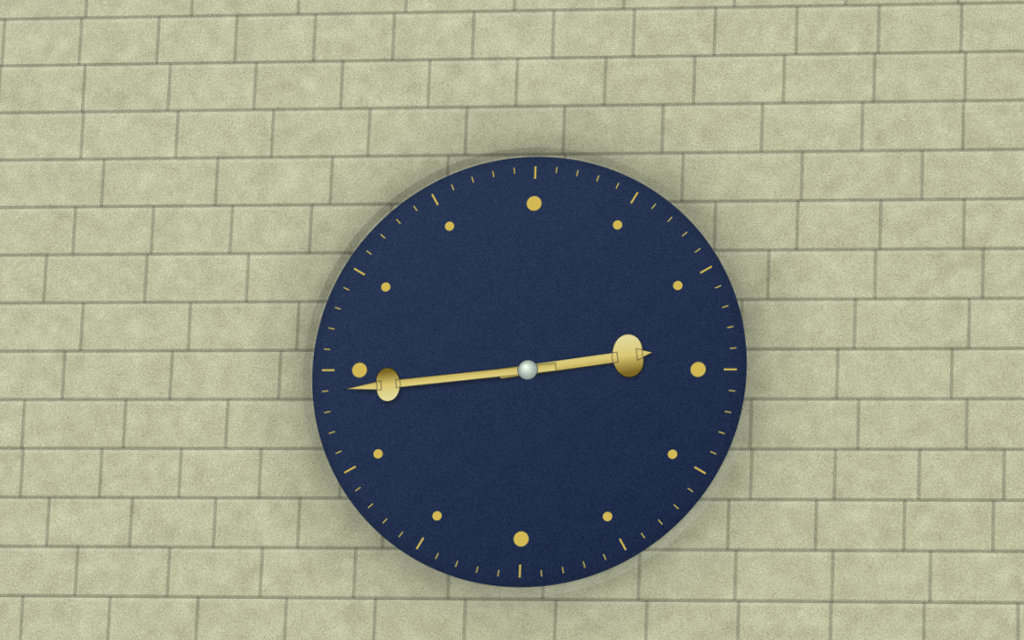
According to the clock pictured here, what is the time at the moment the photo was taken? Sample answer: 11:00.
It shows 2:44
